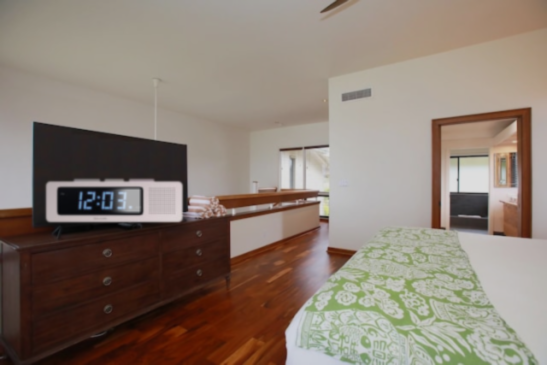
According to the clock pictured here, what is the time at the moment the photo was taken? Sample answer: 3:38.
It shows 12:03
